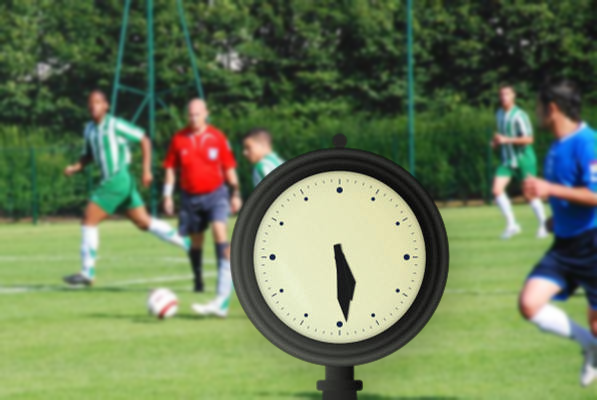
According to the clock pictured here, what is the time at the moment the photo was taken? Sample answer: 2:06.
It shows 5:29
